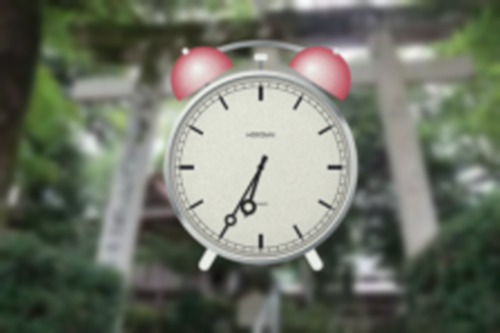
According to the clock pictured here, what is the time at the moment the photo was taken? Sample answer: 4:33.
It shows 6:35
